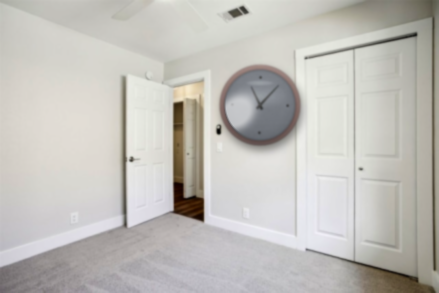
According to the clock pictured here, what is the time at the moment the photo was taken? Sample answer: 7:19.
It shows 11:07
